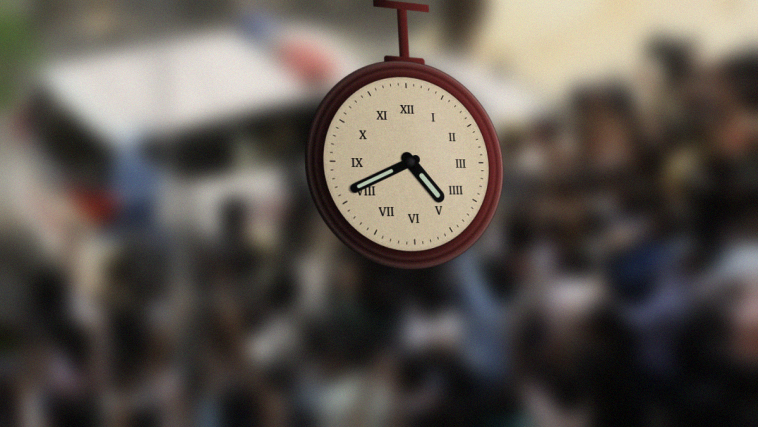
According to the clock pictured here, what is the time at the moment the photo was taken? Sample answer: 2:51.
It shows 4:41
